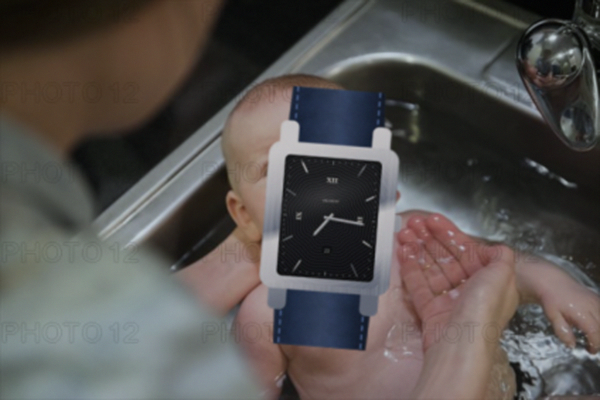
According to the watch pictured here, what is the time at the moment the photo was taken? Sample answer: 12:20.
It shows 7:16
